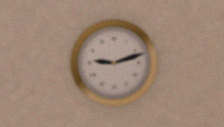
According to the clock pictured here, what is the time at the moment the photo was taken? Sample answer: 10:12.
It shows 9:12
